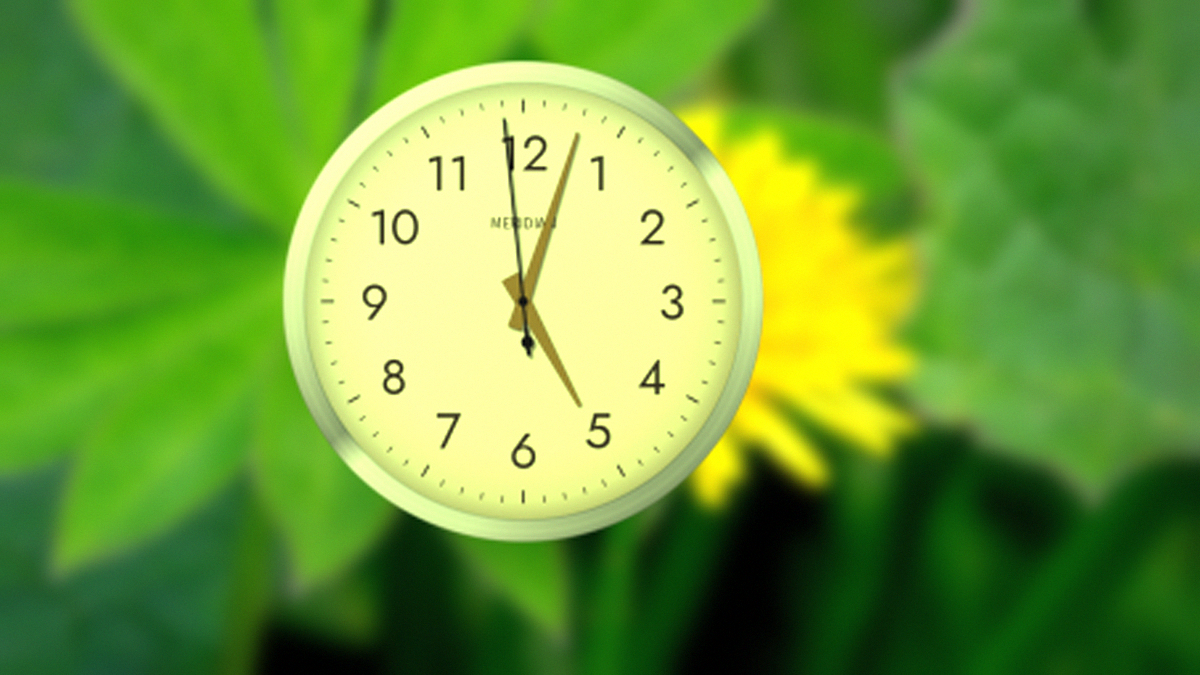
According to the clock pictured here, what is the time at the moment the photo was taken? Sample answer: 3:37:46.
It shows 5:02:59
